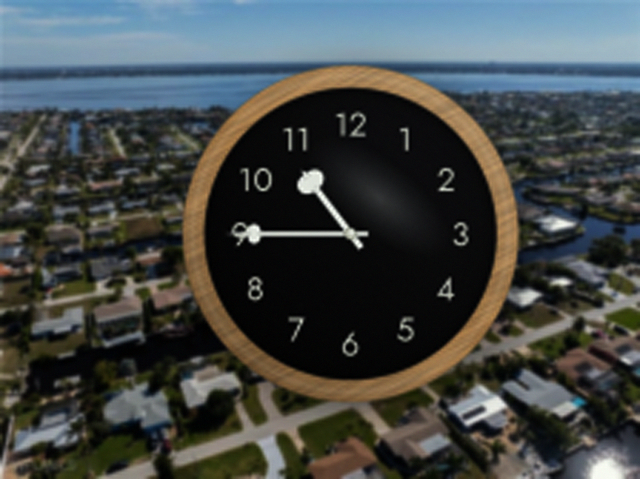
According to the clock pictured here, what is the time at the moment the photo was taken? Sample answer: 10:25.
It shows 10:45
